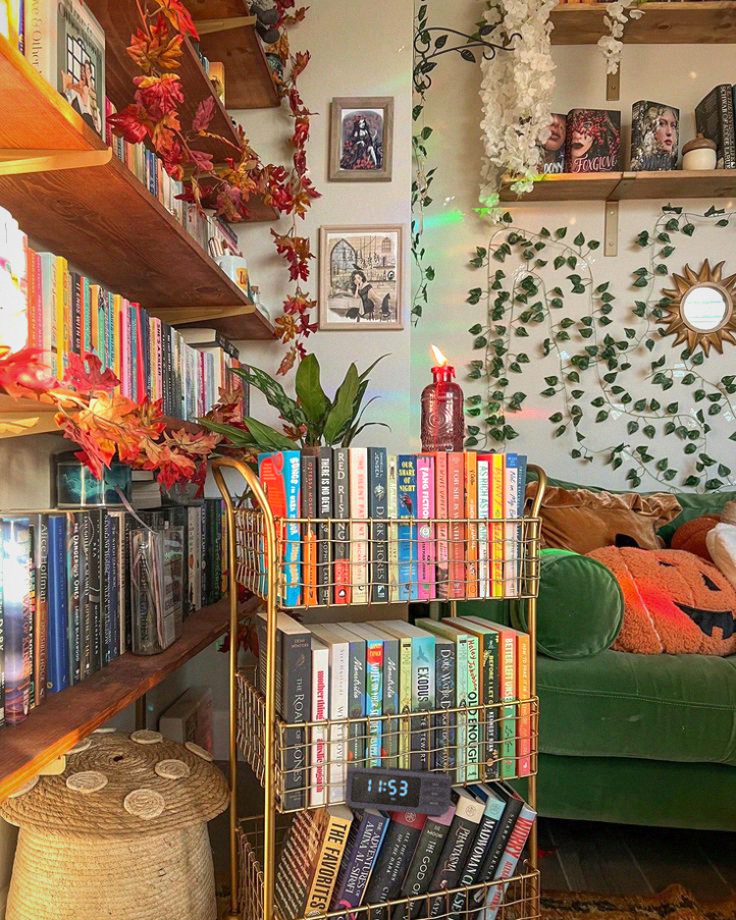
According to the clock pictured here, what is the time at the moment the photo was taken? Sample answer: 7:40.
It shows 11:53
